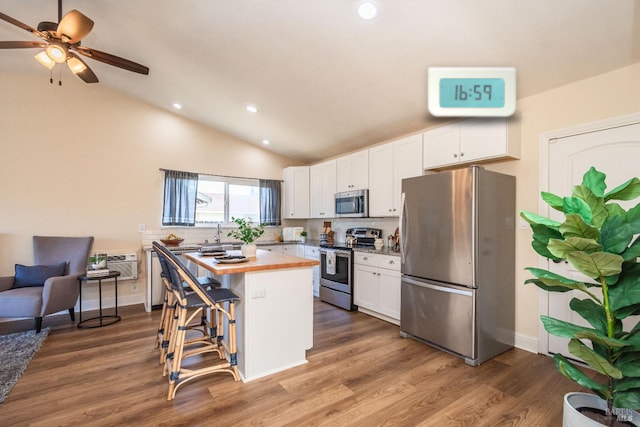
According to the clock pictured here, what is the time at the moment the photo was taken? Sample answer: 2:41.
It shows 16:59
